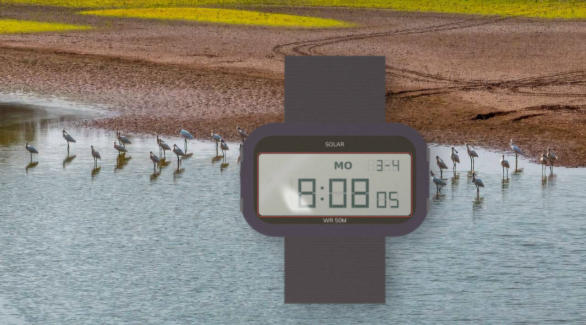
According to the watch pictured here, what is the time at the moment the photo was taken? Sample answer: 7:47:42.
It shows 8:08:05
